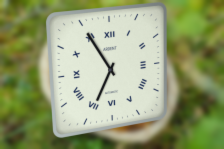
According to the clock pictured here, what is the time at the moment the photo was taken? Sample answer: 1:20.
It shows 6:55
